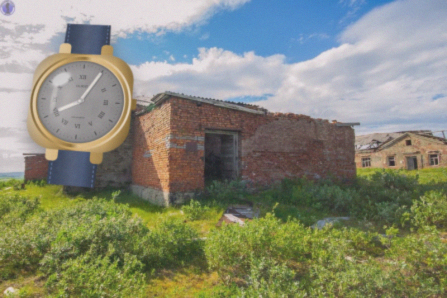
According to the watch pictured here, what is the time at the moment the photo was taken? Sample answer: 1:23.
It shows 8:05
